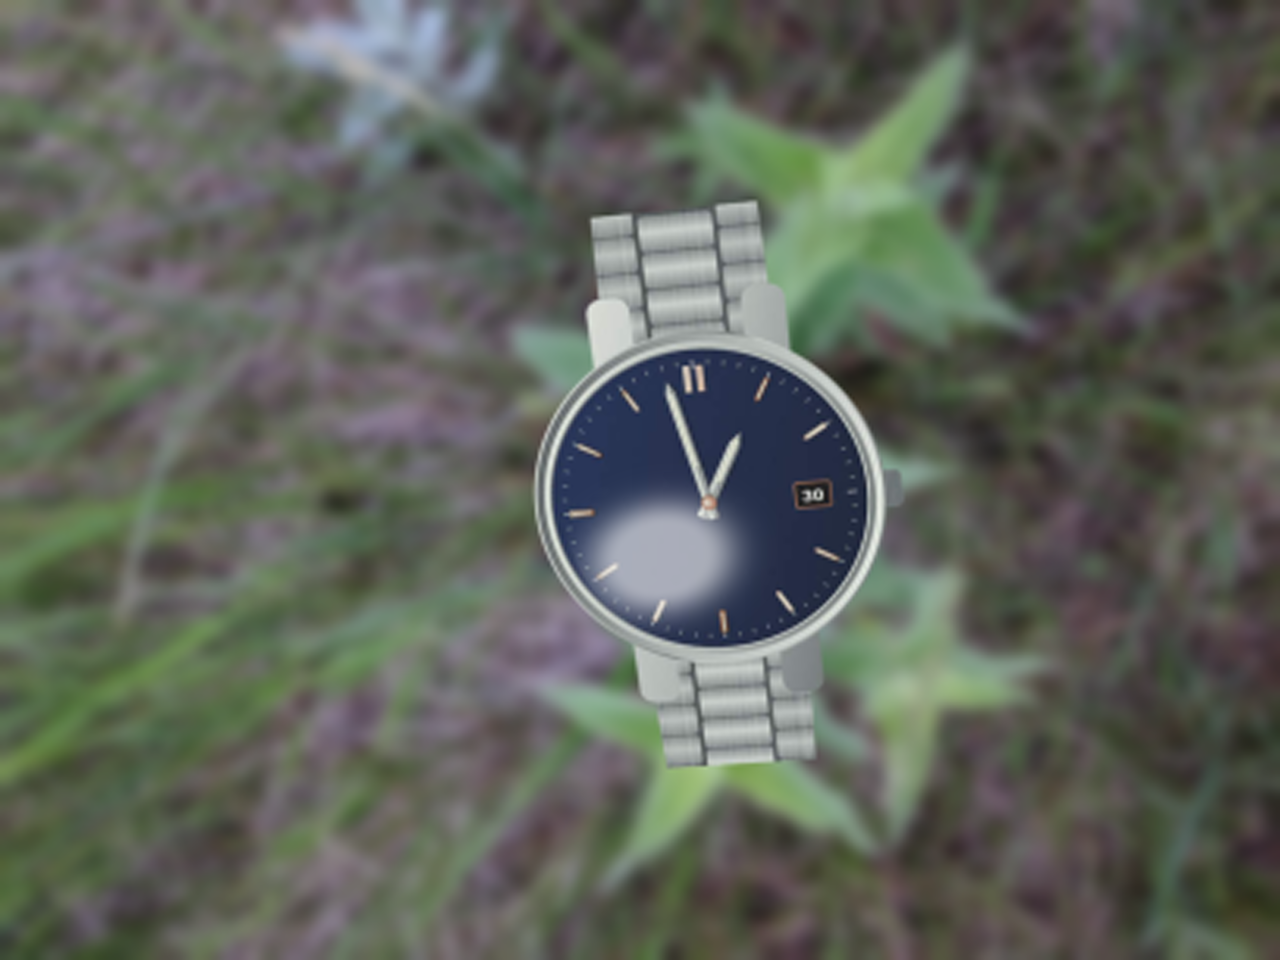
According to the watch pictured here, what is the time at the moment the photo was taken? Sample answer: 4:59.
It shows 12:58
